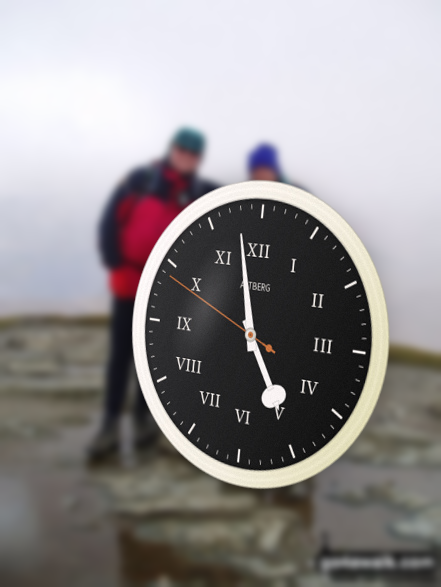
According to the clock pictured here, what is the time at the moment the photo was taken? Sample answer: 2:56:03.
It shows 4:57:49
